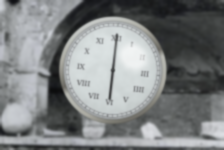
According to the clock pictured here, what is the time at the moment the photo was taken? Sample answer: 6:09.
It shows 6:00
